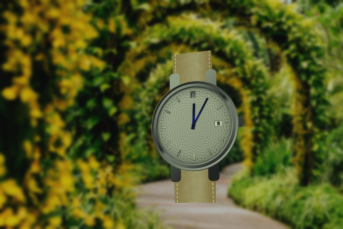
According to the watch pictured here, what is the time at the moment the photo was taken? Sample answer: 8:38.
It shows 12:05
